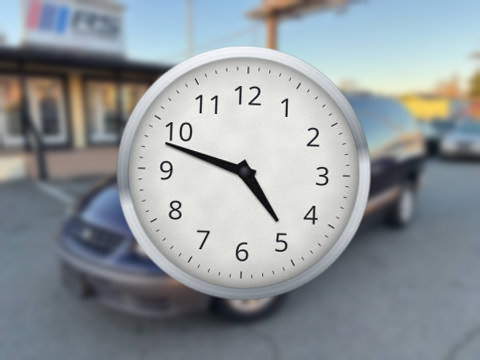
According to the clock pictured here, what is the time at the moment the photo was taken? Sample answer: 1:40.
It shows 4:48
